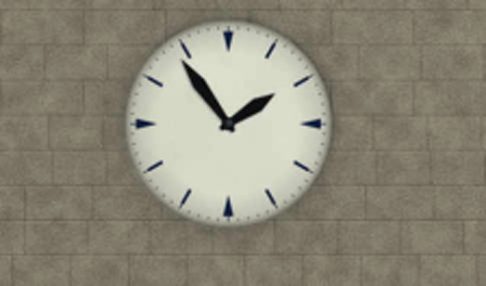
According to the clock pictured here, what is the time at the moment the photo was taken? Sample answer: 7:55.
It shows 1:54
